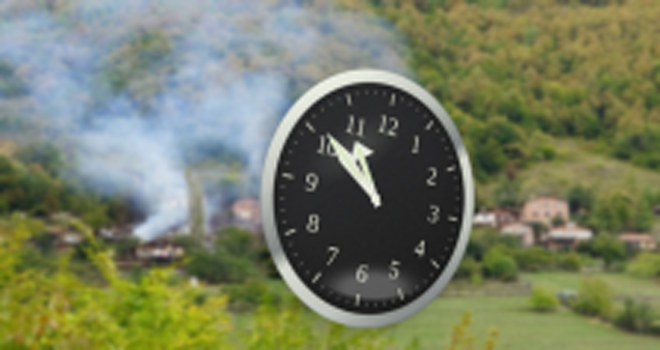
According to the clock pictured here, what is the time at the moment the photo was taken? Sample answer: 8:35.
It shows 10:51
